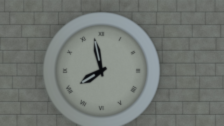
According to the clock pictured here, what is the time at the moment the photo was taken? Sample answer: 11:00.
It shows 7:58
